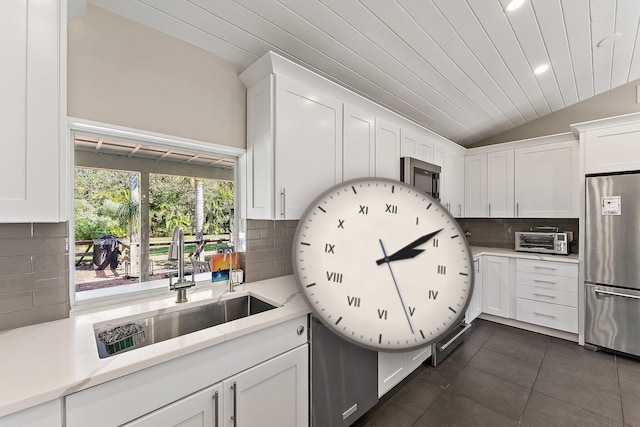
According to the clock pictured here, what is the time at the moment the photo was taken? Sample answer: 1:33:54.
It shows 2:08:26
